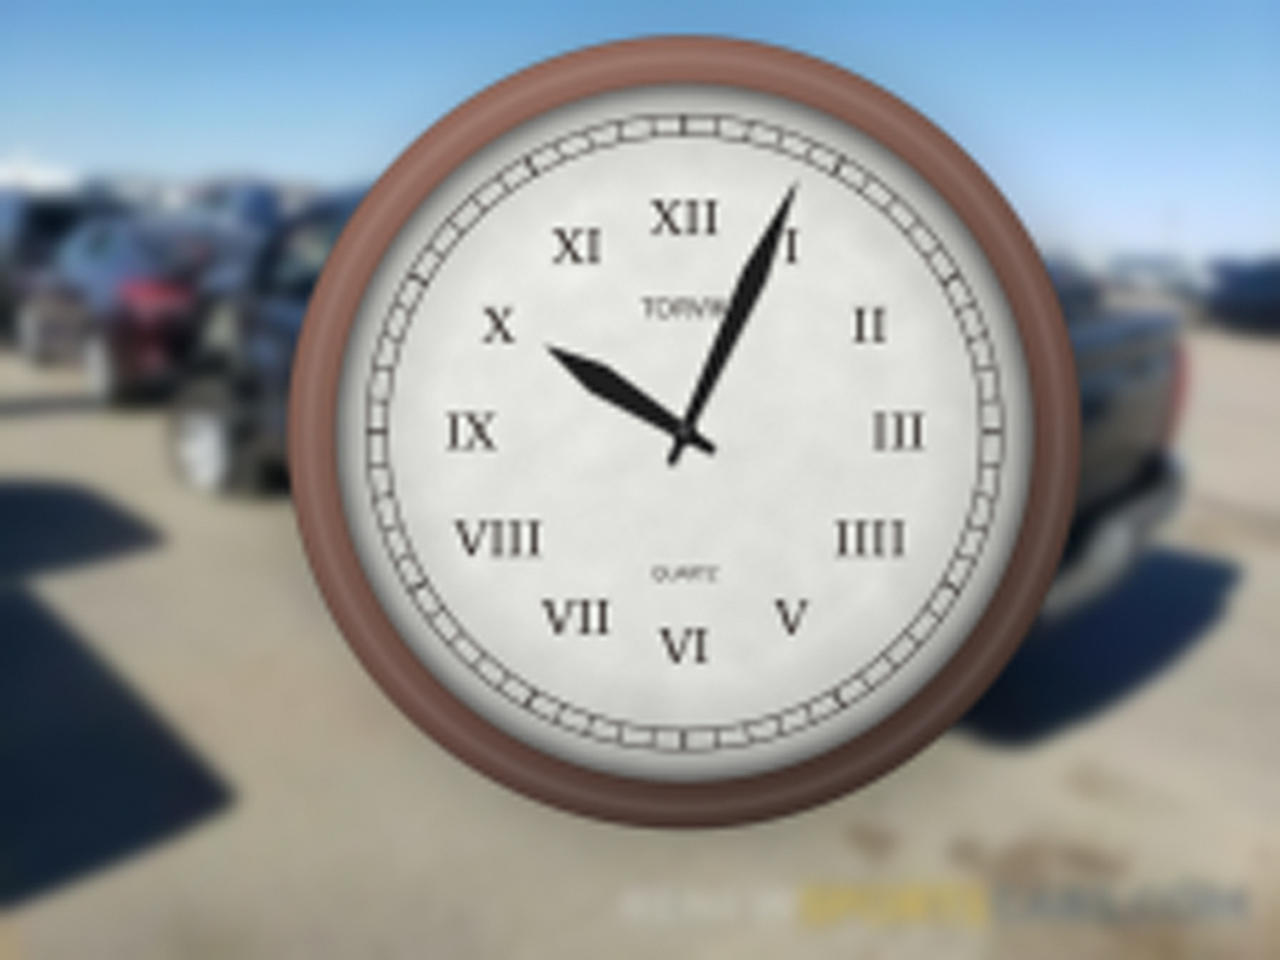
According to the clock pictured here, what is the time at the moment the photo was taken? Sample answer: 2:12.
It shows 10:04
